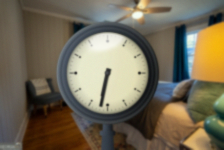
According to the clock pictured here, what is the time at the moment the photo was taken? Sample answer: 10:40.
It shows 6:32
